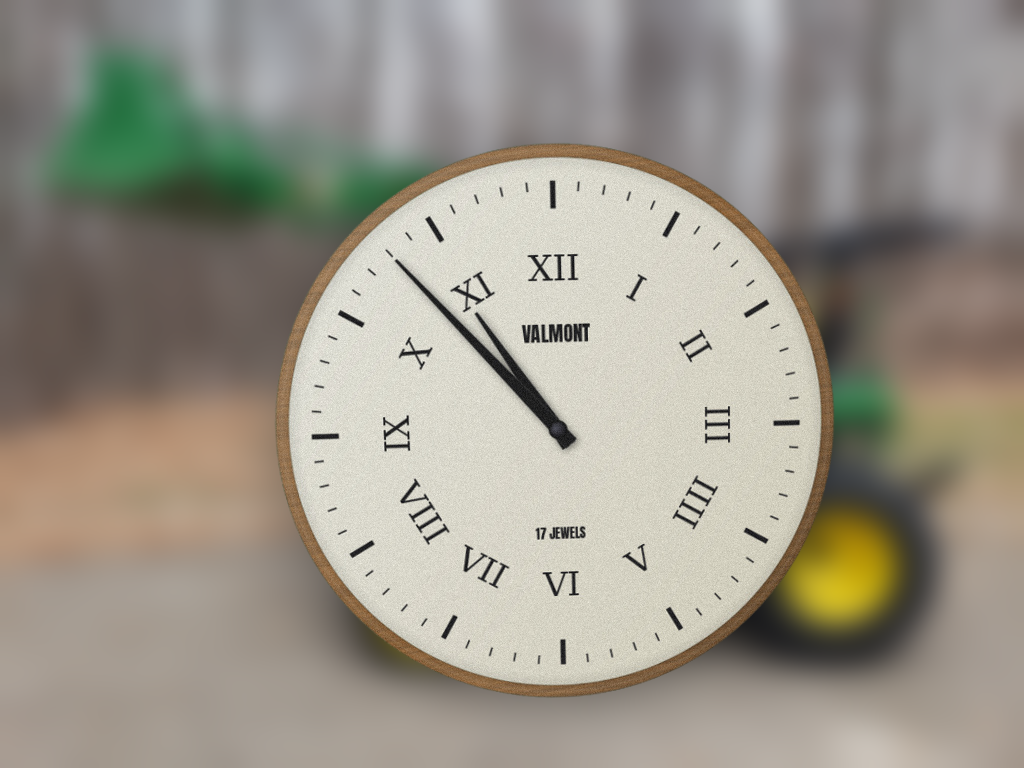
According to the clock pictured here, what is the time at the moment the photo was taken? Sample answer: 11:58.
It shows 10:53
